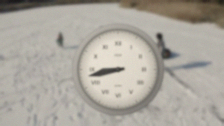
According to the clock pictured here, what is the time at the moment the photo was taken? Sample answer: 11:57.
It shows 8:43
